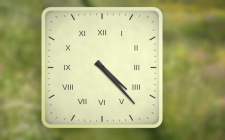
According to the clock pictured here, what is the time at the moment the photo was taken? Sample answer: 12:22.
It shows 4:23
